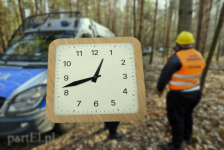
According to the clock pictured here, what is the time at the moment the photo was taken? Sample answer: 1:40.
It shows 12:42
